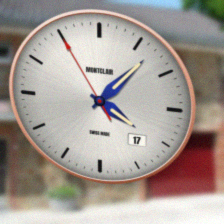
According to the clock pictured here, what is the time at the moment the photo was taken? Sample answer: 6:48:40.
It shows 4:06:55
